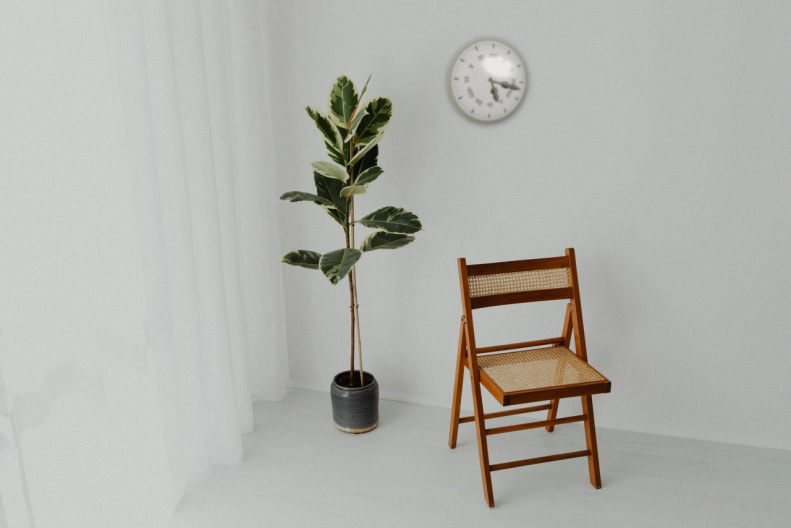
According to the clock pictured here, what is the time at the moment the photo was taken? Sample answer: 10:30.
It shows 5:17
